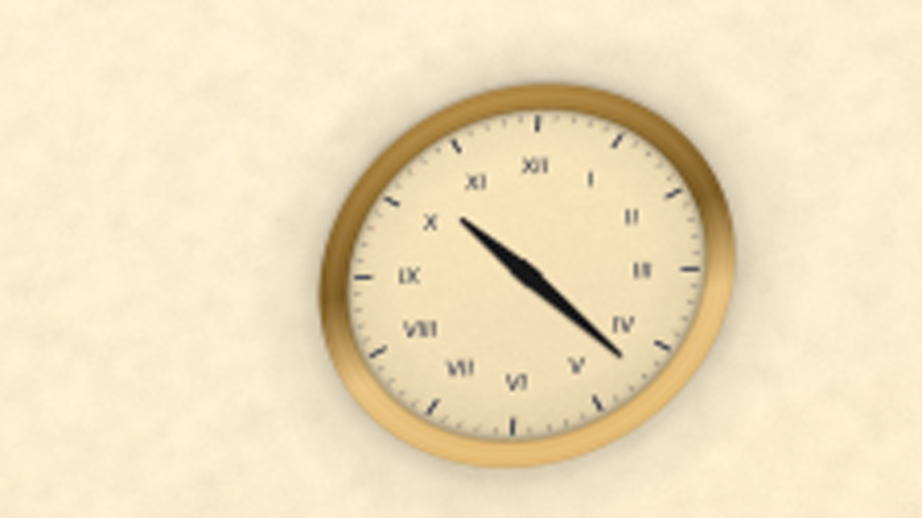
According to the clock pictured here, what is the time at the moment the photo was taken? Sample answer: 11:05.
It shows 10:22
